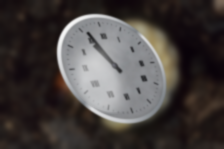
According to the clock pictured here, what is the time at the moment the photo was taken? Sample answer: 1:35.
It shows 10:56
